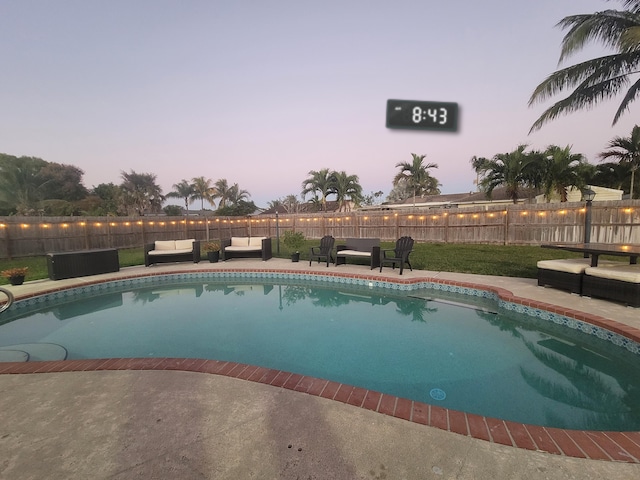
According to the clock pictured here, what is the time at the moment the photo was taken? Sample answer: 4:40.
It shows 8:43
